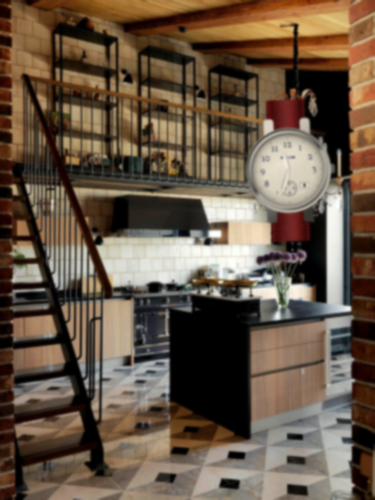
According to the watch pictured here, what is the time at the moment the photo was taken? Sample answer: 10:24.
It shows 11:33
